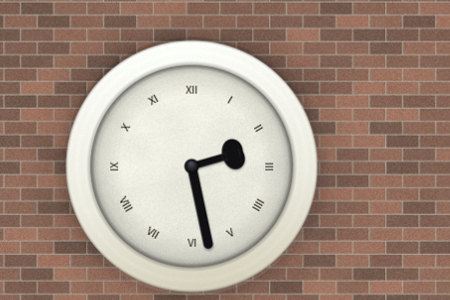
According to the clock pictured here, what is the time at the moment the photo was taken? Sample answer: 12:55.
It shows 2:28
